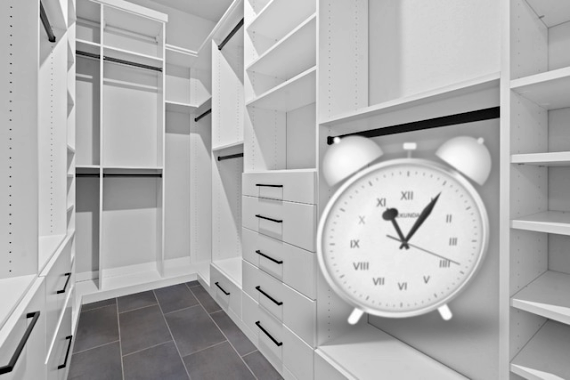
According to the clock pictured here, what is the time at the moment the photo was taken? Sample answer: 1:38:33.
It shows 11:05:19
